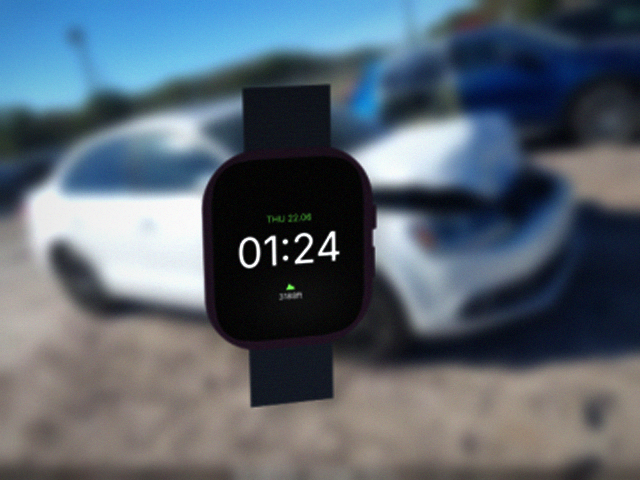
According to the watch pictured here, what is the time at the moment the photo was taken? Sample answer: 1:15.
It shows 1:24
